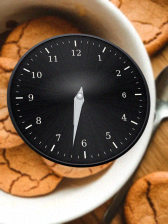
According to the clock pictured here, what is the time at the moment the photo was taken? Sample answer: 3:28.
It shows 6:32
